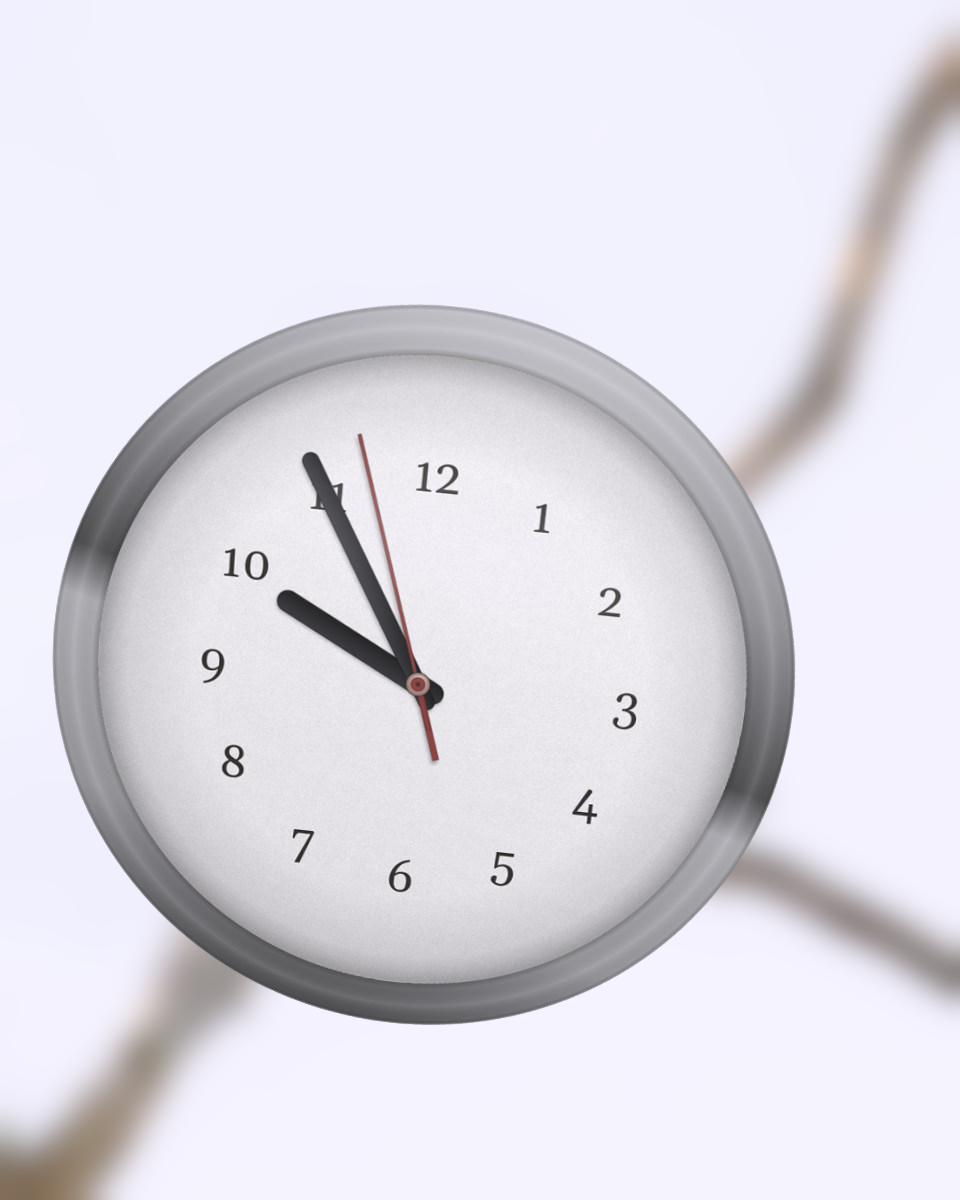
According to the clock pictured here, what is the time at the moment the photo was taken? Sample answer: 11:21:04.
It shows 9:54:57
